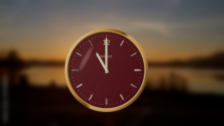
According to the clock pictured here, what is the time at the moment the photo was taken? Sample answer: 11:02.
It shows 11:00
